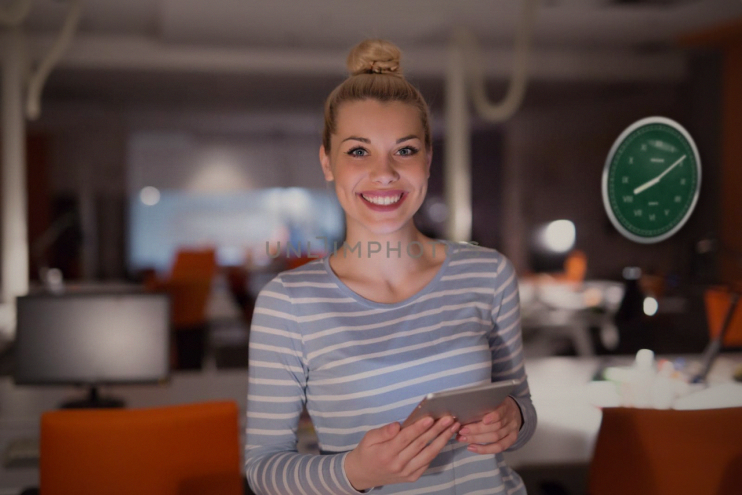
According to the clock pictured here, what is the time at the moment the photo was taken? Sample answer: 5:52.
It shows 8:09
